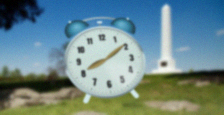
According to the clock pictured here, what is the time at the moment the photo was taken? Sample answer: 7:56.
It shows 8:09
